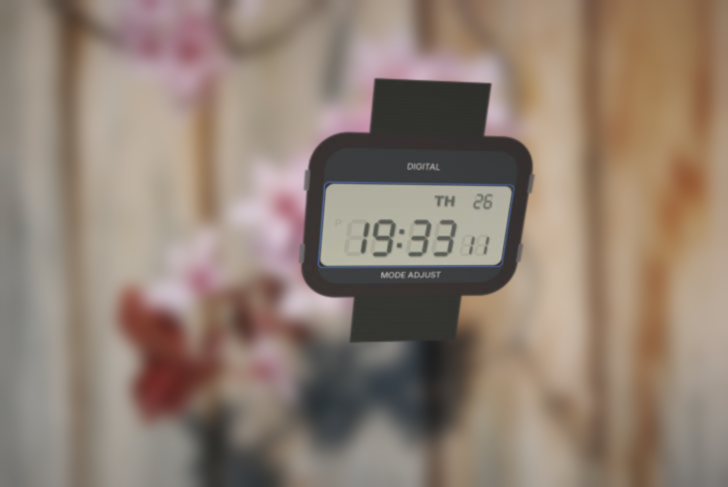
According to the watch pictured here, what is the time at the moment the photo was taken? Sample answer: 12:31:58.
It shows 19:33:11
